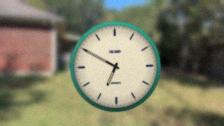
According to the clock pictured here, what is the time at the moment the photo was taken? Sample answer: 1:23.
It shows 6:50
